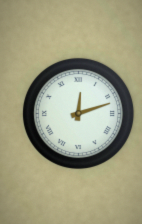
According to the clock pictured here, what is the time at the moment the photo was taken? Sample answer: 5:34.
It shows 12:12
